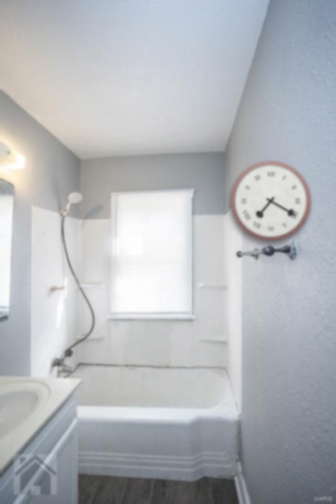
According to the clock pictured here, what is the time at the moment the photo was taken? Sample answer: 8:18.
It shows 7:20
